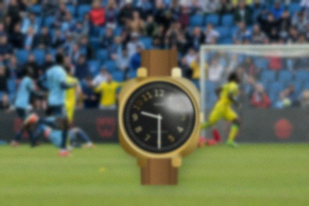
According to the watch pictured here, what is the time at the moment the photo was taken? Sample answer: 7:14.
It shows 9:30
